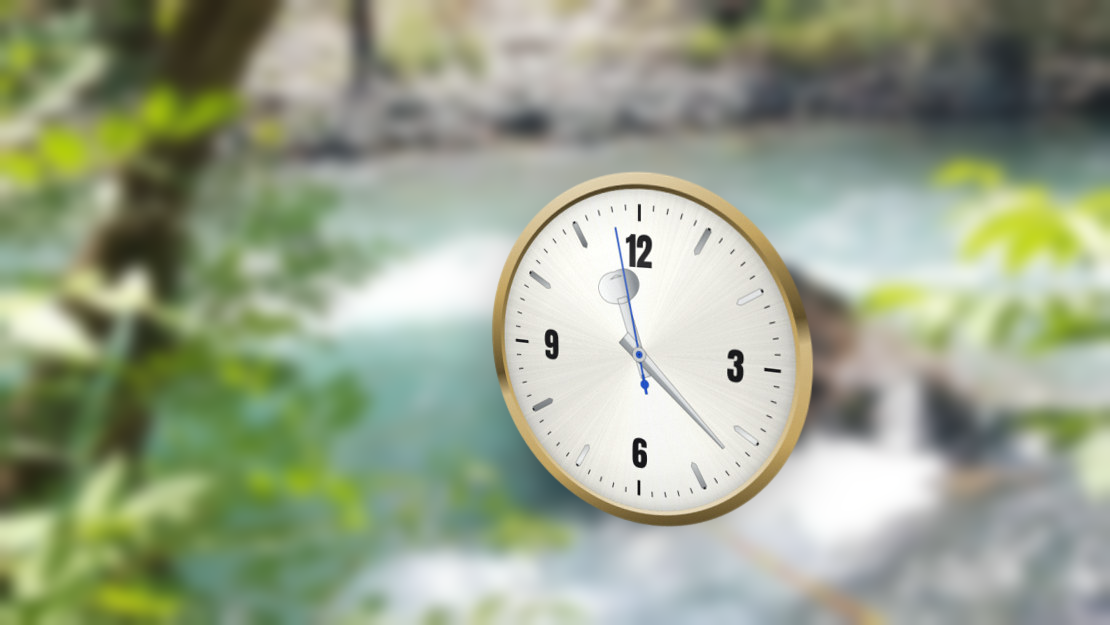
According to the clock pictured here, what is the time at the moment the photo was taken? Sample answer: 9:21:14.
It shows 11:21:58
